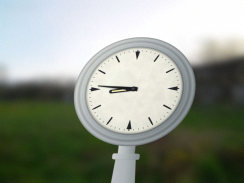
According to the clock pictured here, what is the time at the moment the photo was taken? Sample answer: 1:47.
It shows 8:46
